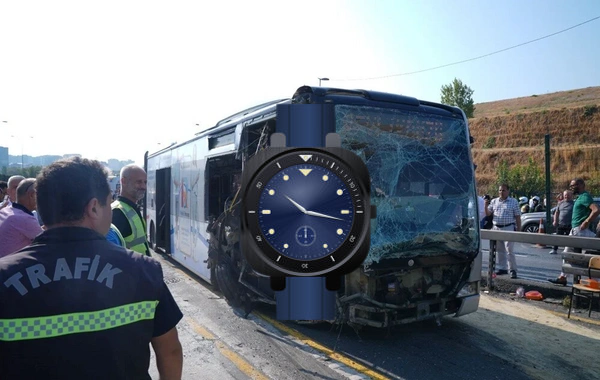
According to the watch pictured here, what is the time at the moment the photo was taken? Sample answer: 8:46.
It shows 10:17
